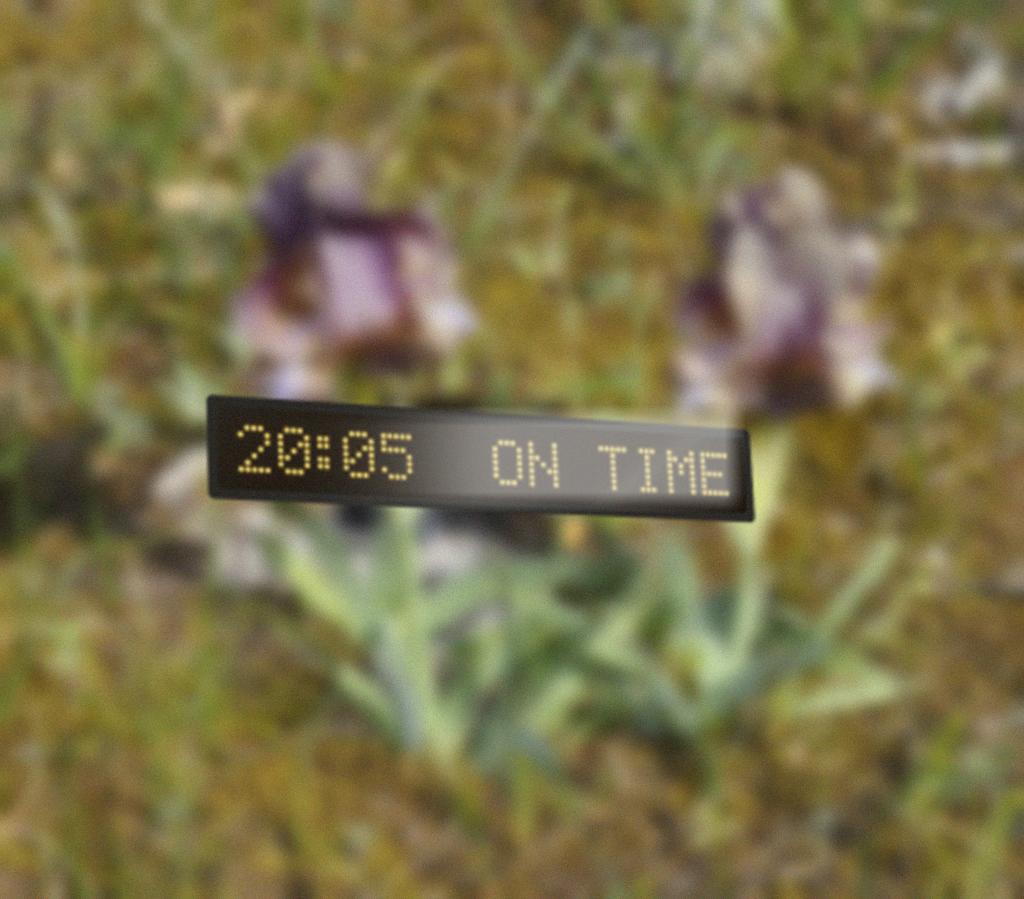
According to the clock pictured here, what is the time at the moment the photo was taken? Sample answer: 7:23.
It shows 20:05
